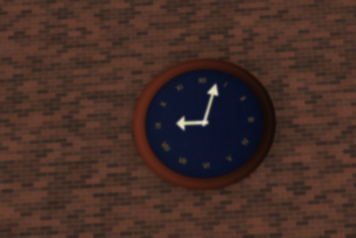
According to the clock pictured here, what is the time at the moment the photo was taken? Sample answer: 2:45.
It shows 9:03
